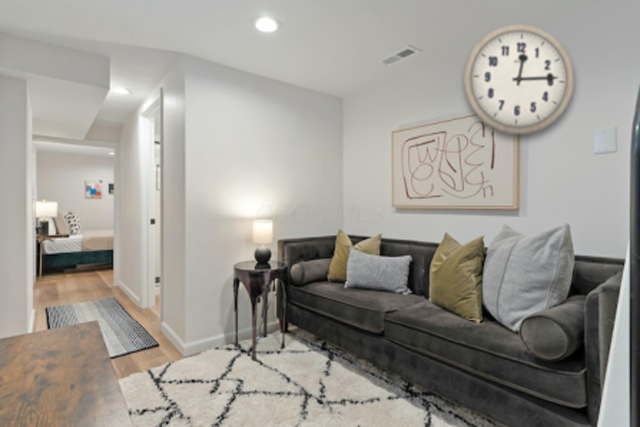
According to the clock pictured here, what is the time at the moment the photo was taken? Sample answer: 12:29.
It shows 12:14
